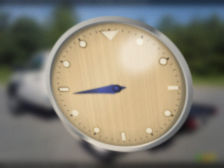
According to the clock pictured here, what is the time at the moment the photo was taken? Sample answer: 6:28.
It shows 8:44
